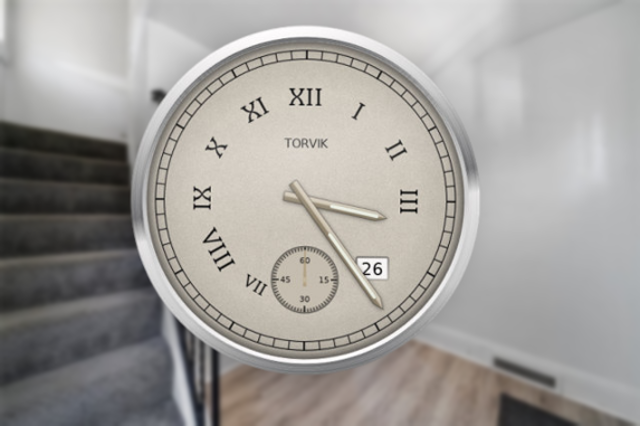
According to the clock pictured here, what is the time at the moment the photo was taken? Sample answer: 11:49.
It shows 3:24
